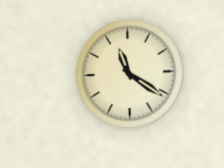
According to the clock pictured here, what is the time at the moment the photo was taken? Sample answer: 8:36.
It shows 11:21
